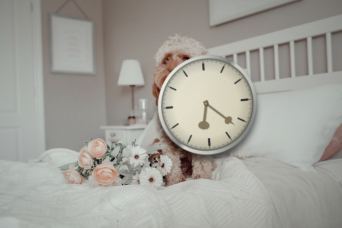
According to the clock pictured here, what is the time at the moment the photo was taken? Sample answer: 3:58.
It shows 6:22
